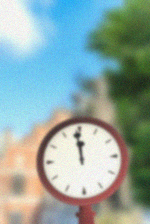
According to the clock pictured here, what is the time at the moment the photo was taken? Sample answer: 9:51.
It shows 11:59
